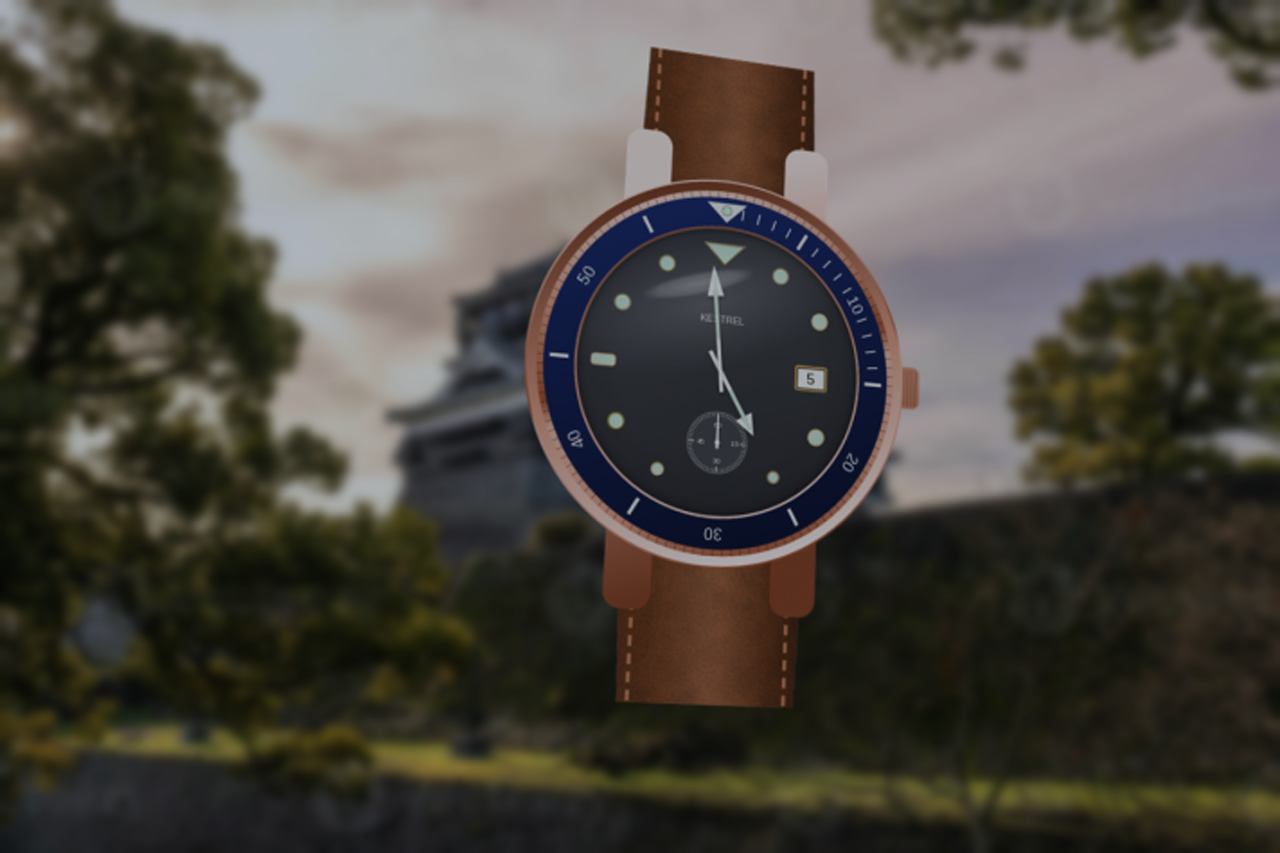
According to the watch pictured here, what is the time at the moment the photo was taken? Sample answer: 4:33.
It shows 4:59
